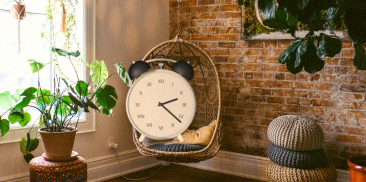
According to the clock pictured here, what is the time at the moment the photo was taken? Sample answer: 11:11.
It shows 2:22
